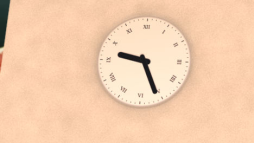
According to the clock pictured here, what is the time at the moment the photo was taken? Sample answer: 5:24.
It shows 9:26
